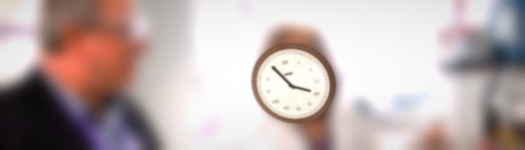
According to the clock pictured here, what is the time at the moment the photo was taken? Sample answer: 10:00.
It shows 3:55
